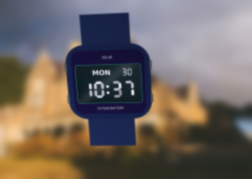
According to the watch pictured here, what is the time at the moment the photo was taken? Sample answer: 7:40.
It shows 10:37
